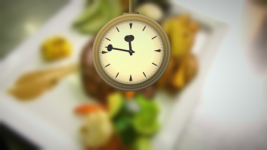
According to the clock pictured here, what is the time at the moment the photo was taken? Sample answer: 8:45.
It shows 11:47
